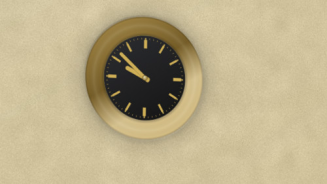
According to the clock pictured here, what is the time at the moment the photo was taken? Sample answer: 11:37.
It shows 9:52
